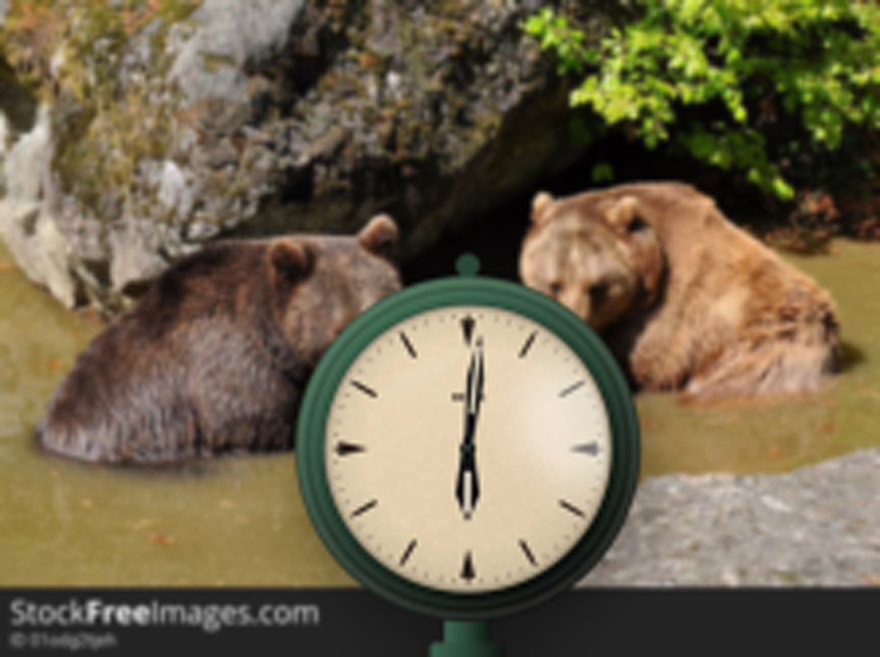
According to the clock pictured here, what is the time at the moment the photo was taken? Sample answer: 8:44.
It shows 6:01
